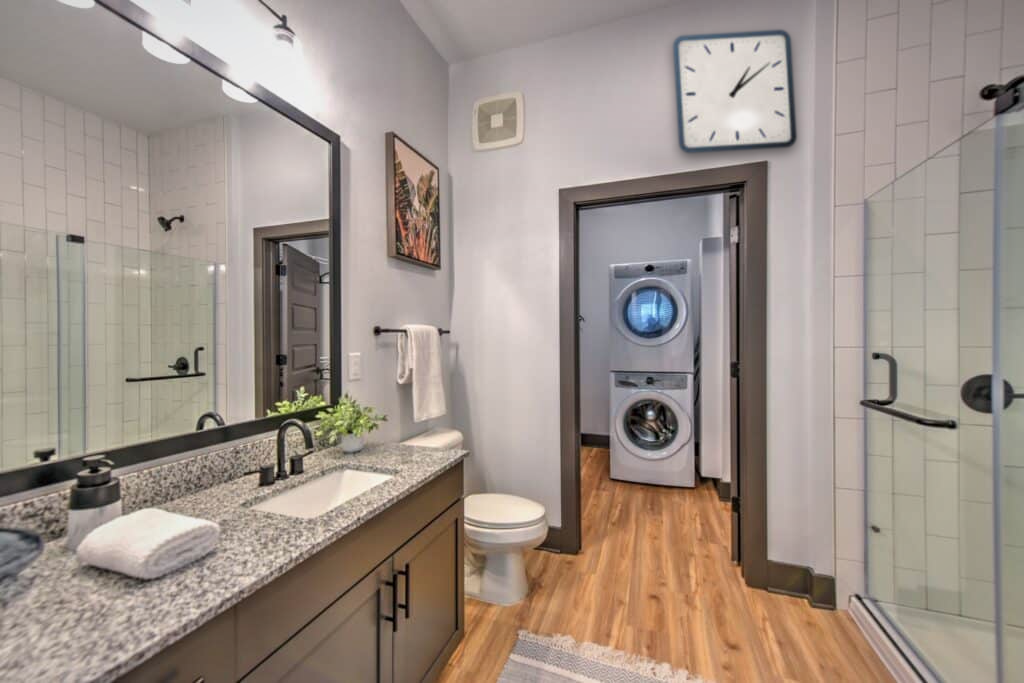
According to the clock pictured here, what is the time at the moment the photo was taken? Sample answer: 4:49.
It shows 1:09
